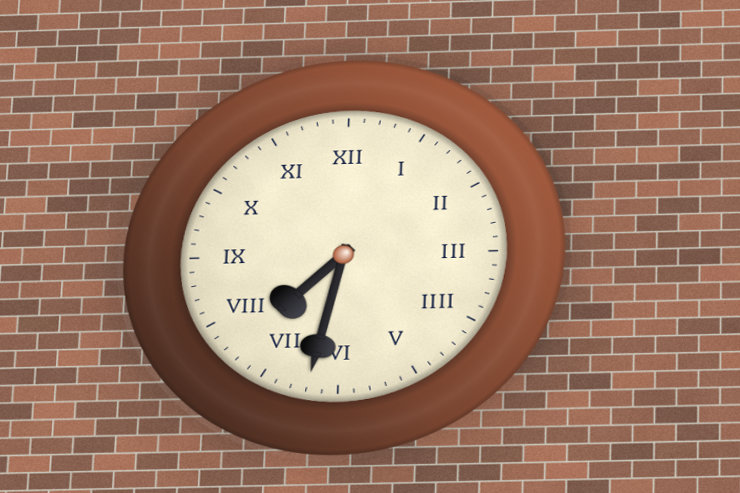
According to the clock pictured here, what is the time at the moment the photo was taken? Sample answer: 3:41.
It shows 7:32
